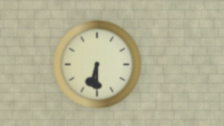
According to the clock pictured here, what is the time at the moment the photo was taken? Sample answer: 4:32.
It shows 6:30
